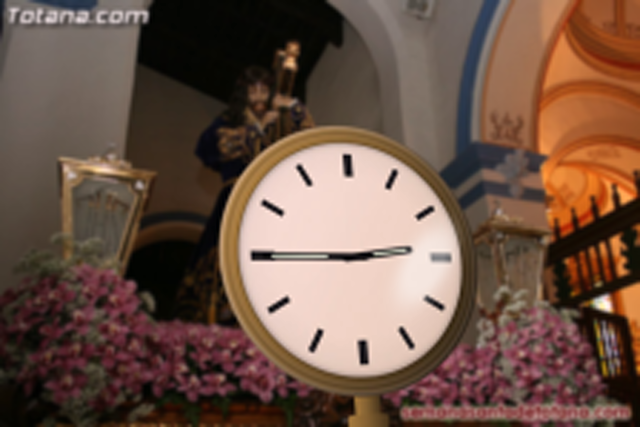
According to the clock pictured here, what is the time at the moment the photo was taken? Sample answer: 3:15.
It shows 2:45
